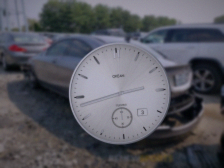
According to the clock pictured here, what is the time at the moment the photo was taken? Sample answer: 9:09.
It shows 2:43
